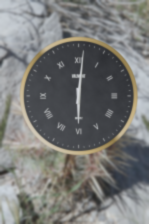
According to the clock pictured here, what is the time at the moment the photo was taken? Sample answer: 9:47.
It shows 6:01
